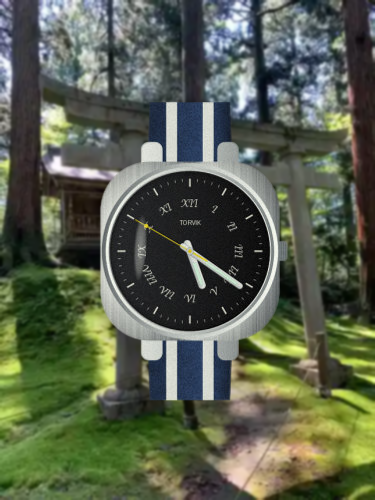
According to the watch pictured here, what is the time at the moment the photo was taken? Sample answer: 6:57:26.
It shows 5:20:50
